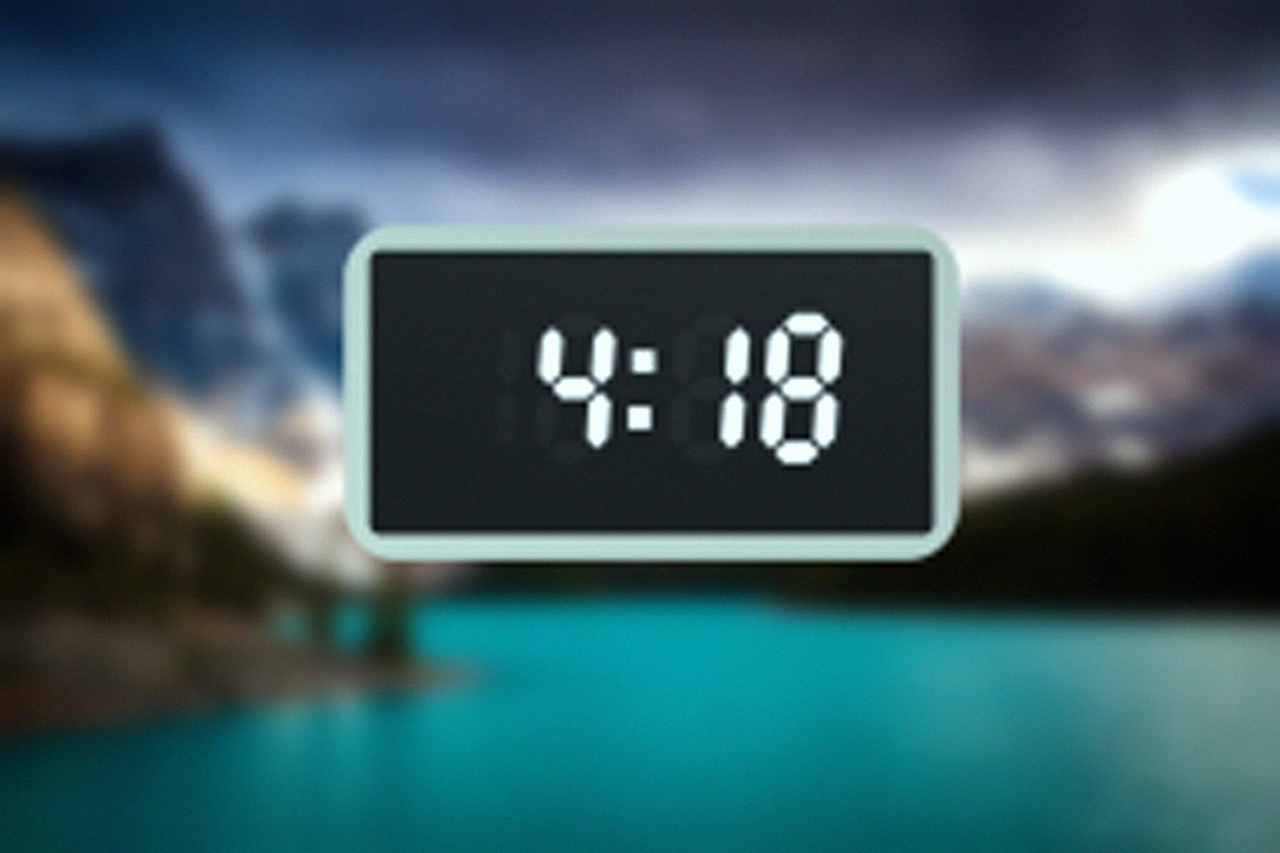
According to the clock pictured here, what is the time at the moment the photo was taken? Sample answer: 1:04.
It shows 4:18
